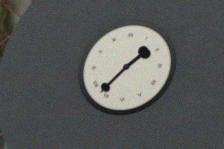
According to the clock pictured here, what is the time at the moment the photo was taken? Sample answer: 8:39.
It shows 1:37
